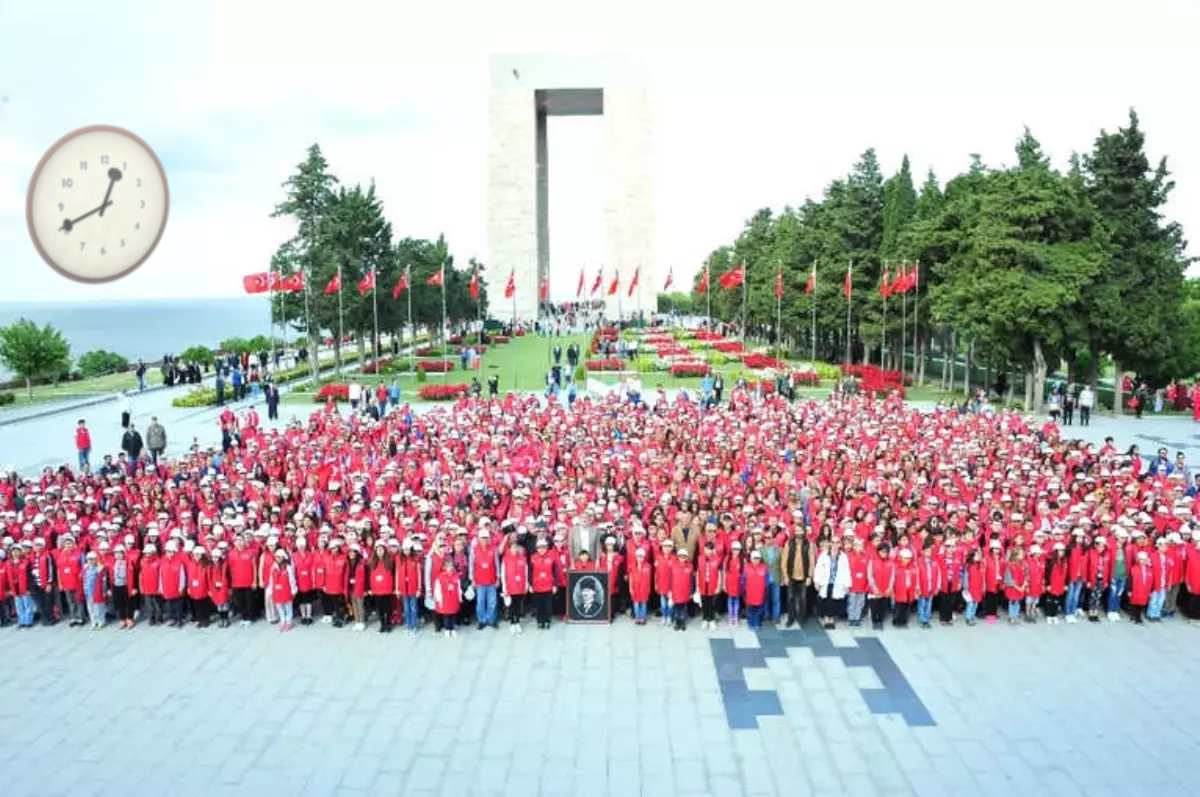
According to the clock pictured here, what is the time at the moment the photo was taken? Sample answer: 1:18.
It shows 12:41
